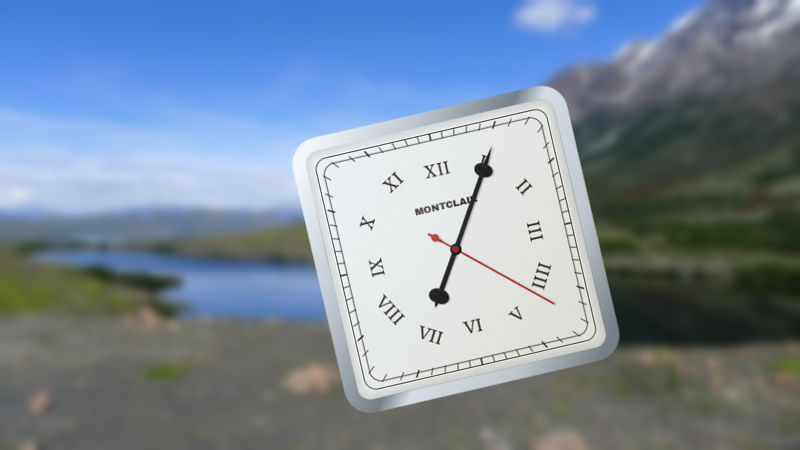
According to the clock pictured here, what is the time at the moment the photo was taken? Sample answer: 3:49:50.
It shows 7:05:22
